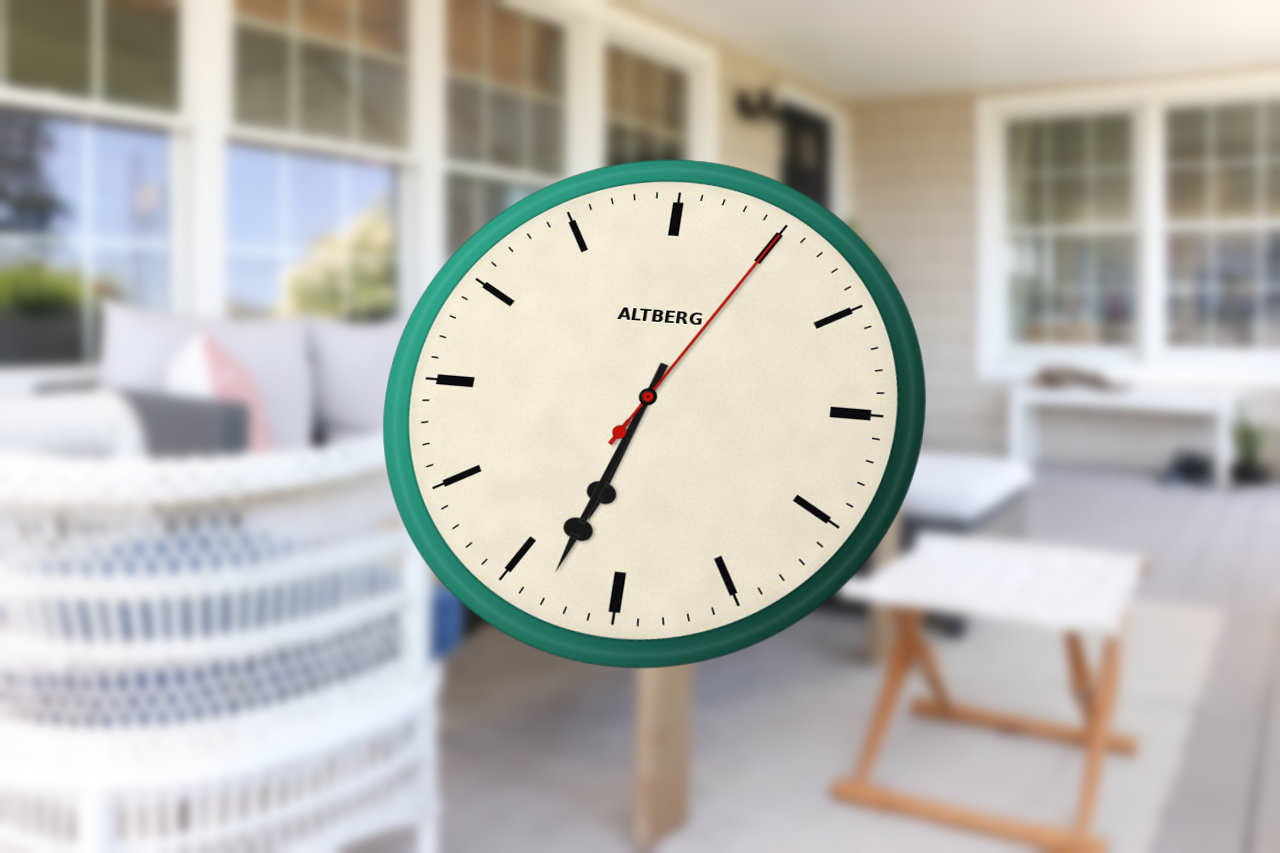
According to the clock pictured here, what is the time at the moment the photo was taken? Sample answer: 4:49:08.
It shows 6:33:05
